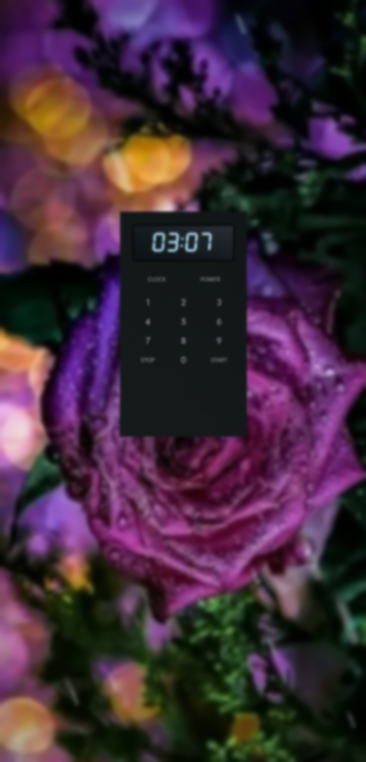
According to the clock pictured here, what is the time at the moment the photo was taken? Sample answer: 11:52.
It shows 3:07
